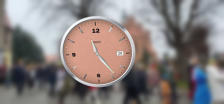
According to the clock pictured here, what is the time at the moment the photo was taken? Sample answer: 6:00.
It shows 11:24
